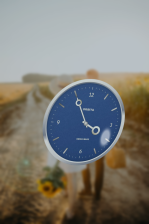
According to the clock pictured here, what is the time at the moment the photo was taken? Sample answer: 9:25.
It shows 3:55
